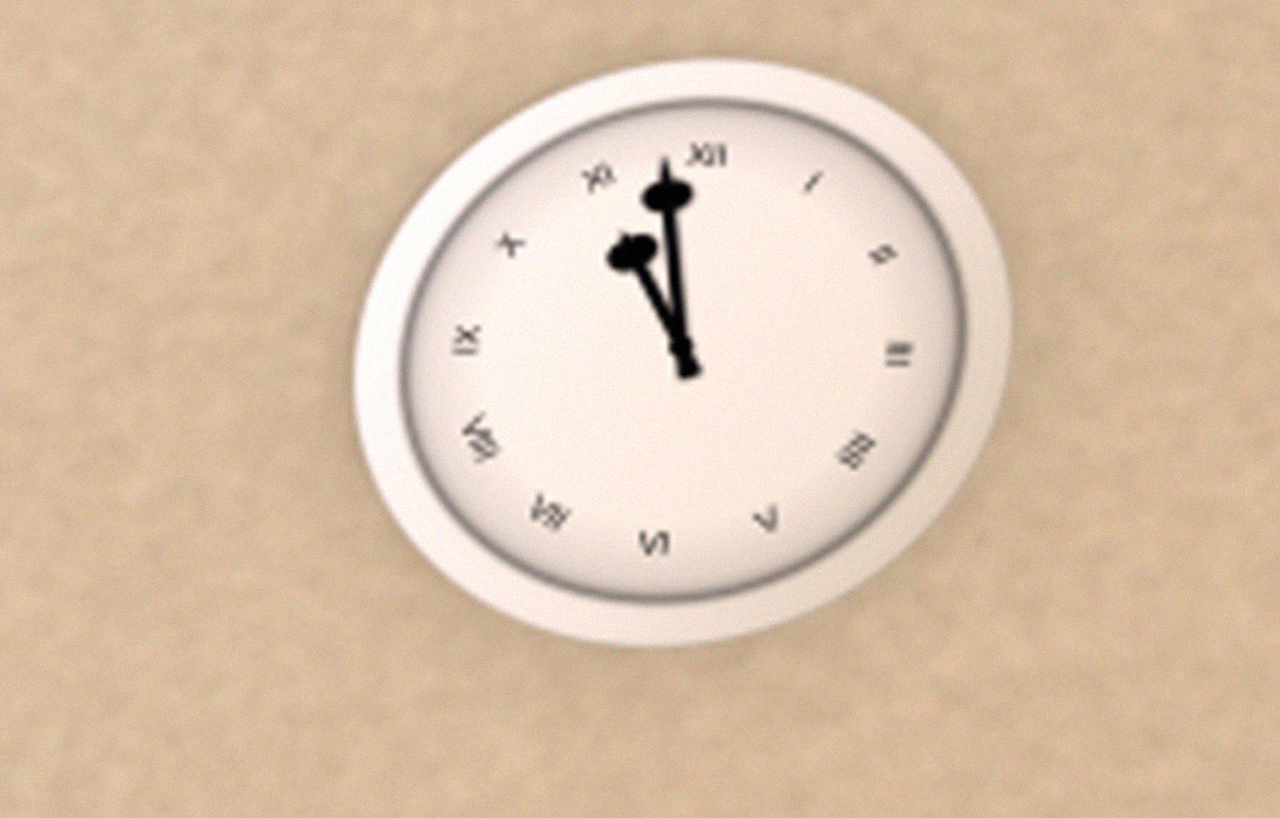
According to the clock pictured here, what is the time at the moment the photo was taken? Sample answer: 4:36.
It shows 10:58
